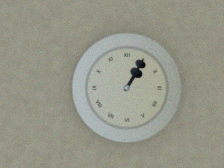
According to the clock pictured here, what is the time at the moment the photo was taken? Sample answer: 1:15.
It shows 1:05
